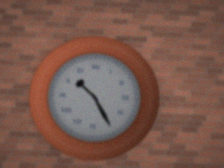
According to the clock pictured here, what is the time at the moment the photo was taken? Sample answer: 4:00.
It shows 10:25
